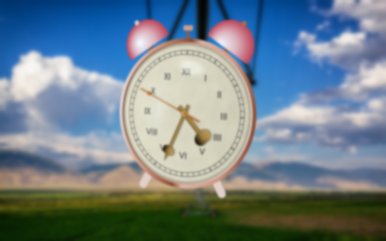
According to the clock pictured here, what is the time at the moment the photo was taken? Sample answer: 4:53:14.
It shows 4:33:49
